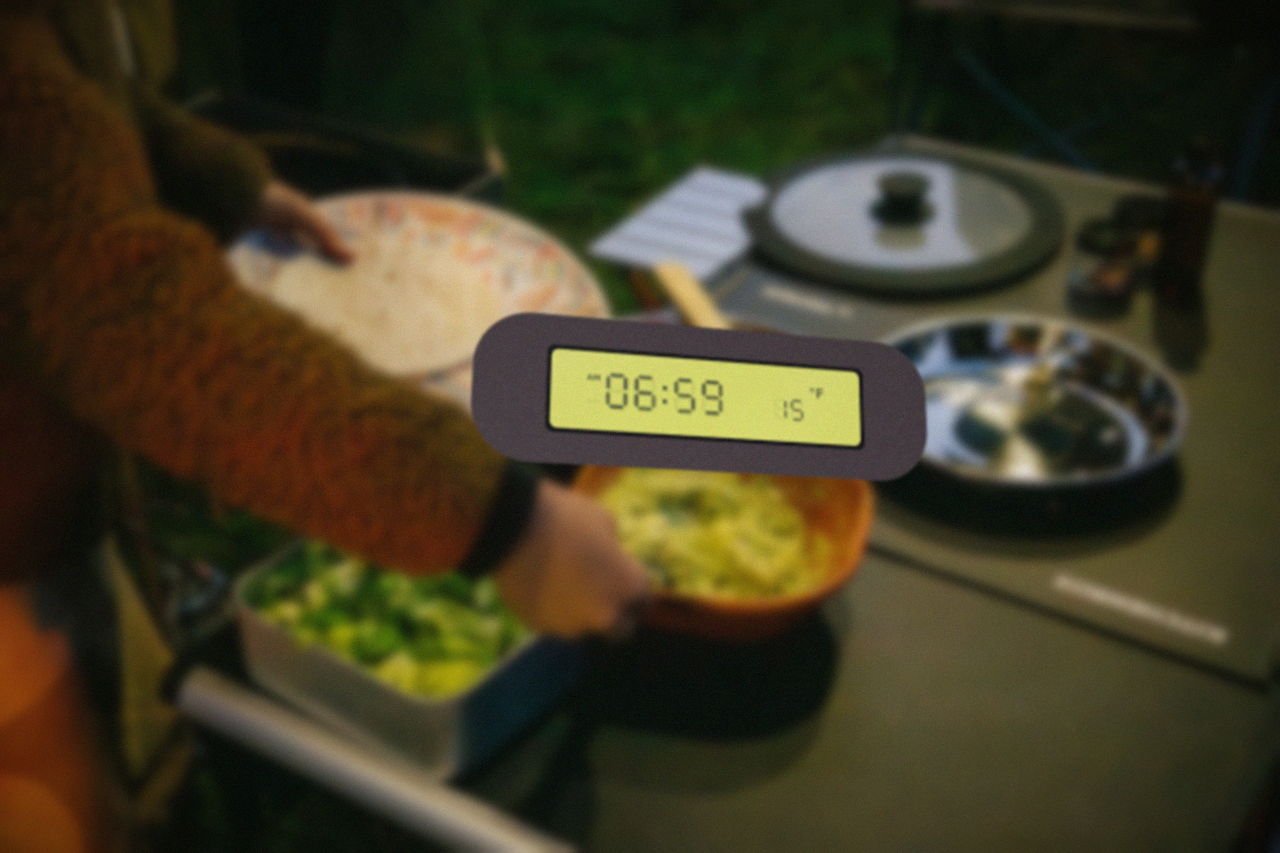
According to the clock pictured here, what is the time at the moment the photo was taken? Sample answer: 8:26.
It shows 6:59
